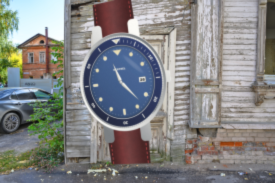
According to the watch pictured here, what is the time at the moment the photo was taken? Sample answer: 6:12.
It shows 11:23
